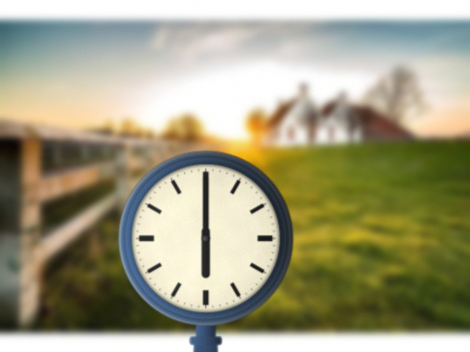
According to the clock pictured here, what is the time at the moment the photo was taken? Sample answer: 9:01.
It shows 6:00
